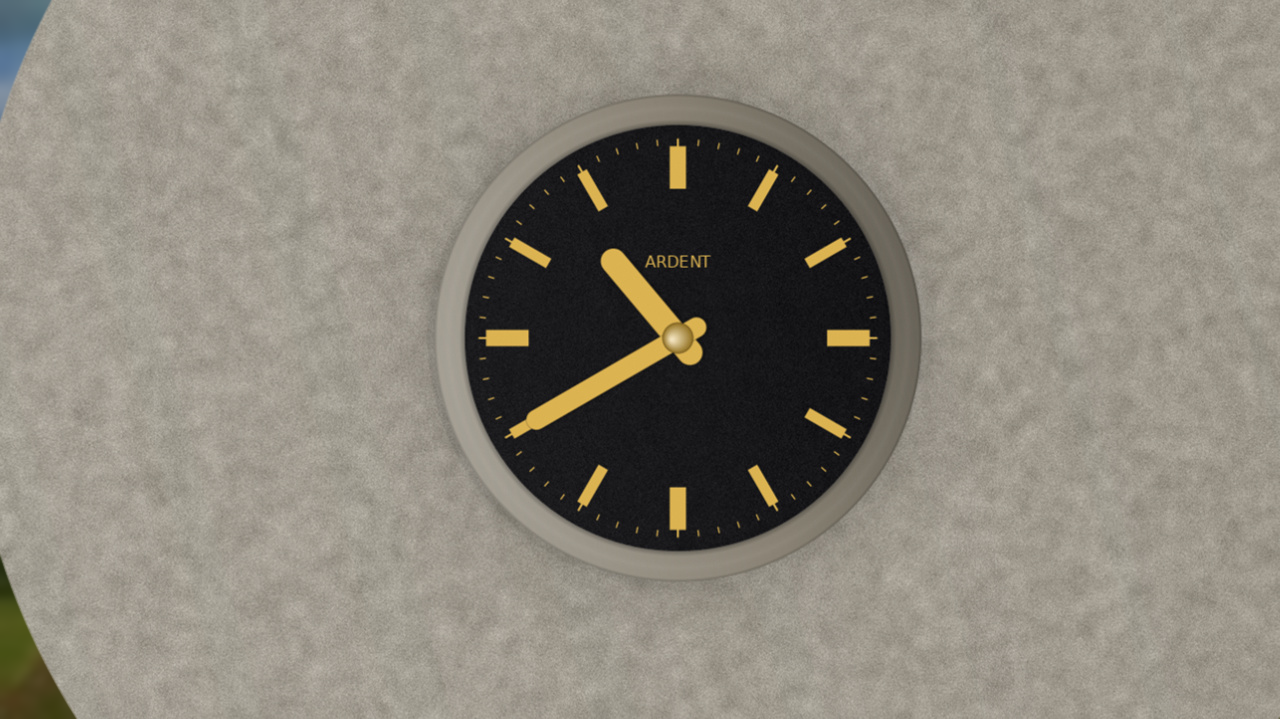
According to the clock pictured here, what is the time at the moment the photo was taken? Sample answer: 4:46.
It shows 10:40
